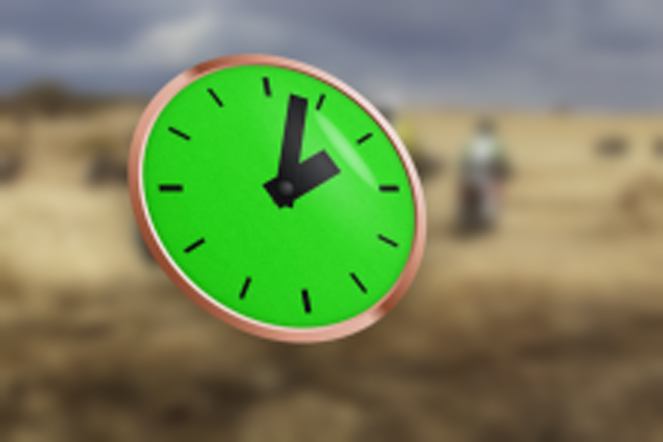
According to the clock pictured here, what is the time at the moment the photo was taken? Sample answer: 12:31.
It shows 2:03
